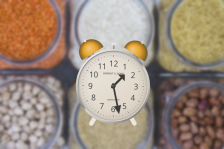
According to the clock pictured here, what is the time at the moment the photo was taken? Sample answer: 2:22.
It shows 1:28
